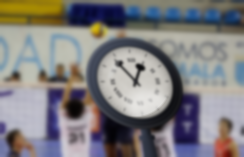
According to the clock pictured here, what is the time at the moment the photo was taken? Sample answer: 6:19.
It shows 12:54
